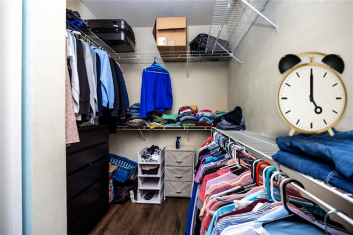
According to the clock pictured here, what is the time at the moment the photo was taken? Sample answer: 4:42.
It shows 5:00
